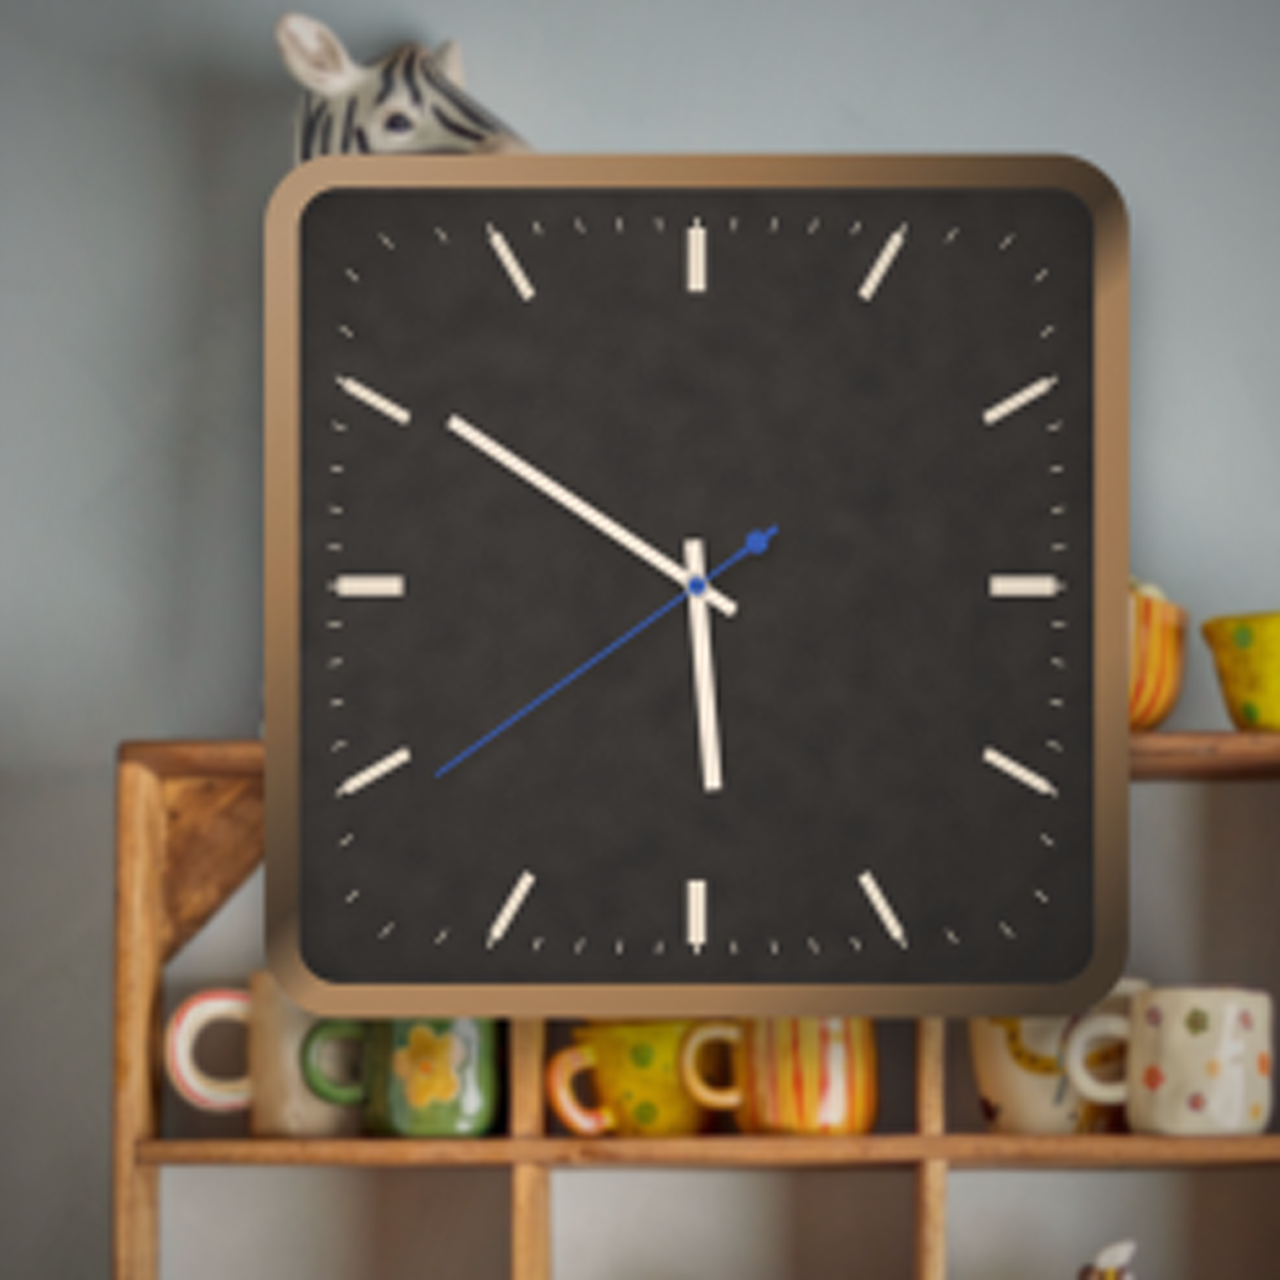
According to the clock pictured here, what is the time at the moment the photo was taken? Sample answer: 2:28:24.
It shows 5:50:39
